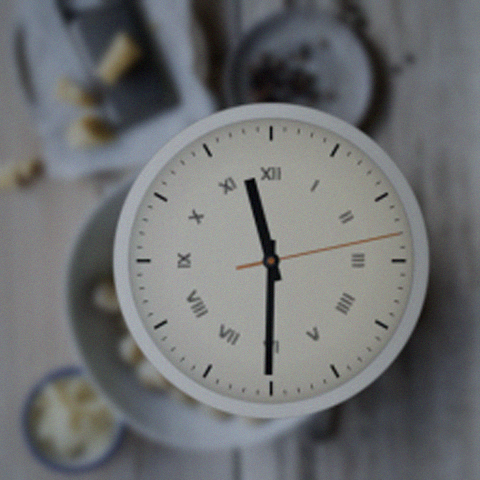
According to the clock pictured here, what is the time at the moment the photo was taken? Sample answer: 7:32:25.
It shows 11:30:13
